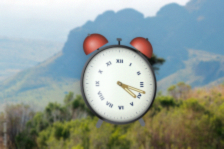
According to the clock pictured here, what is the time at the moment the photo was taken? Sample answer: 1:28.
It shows 4:18
